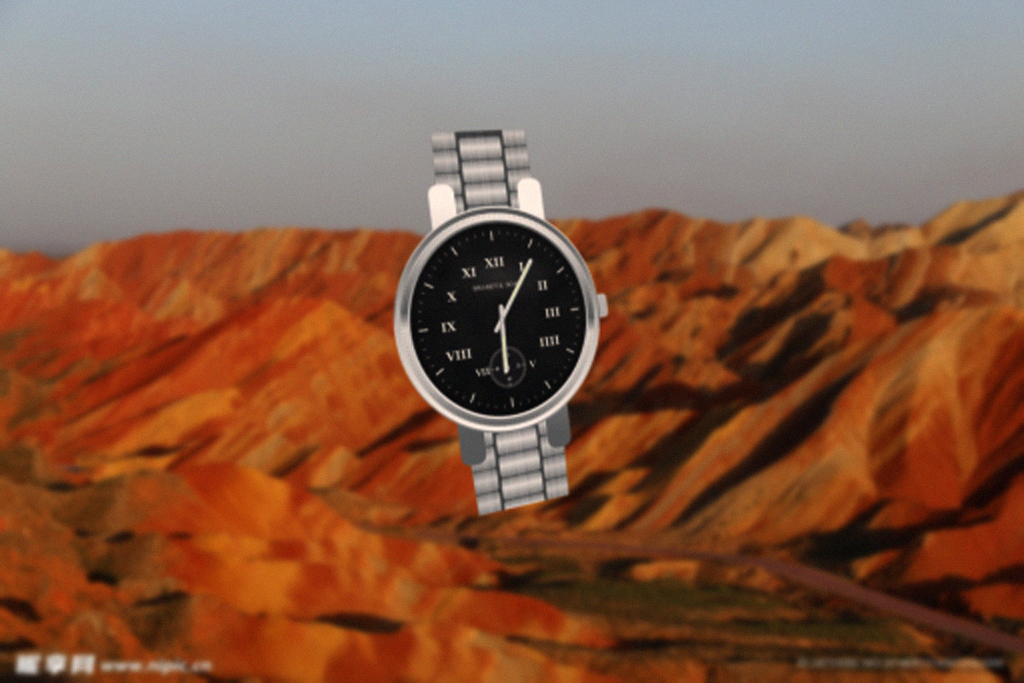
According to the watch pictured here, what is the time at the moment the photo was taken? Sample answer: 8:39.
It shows 6:06
